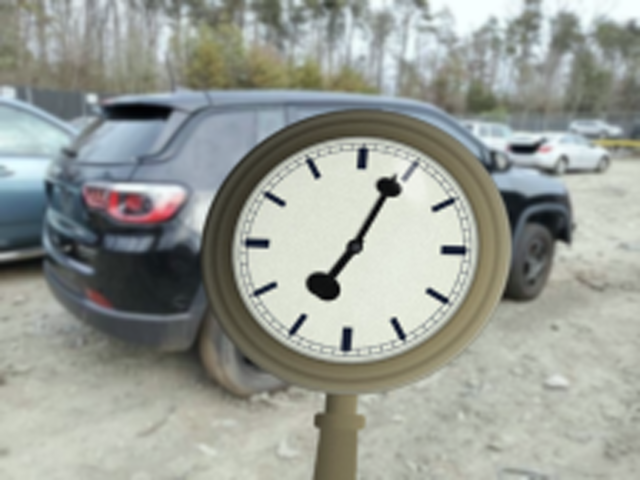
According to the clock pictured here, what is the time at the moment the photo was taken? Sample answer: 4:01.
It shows 7:04
